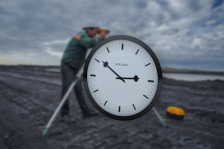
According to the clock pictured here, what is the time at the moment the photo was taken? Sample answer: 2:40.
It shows 2:51
